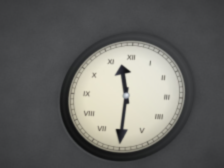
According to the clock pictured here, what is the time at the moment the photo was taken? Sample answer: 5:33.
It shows 11:30
